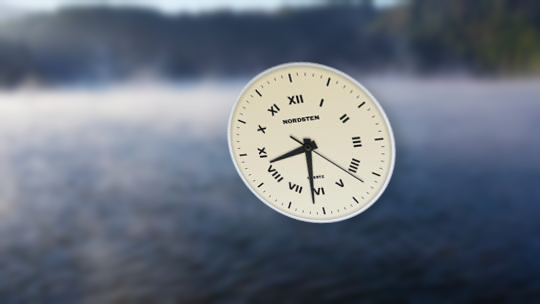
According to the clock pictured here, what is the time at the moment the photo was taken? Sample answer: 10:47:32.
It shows 8:31:22
